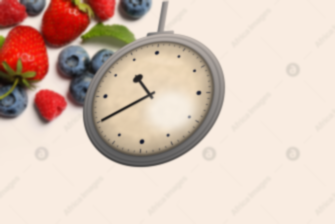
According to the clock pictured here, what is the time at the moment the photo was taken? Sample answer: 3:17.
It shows 10:40
